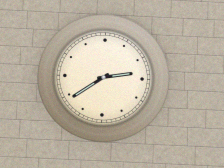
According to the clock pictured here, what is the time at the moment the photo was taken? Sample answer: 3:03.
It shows 2:39
